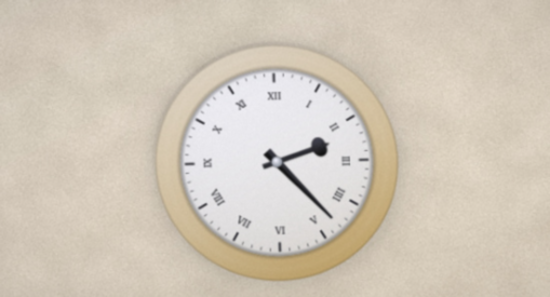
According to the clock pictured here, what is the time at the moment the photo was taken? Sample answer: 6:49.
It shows 2:23
